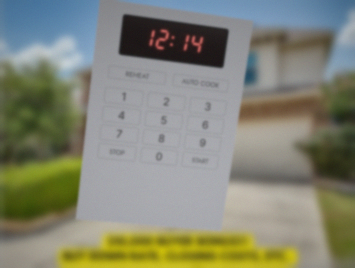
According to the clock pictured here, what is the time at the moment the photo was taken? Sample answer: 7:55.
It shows 12:14
